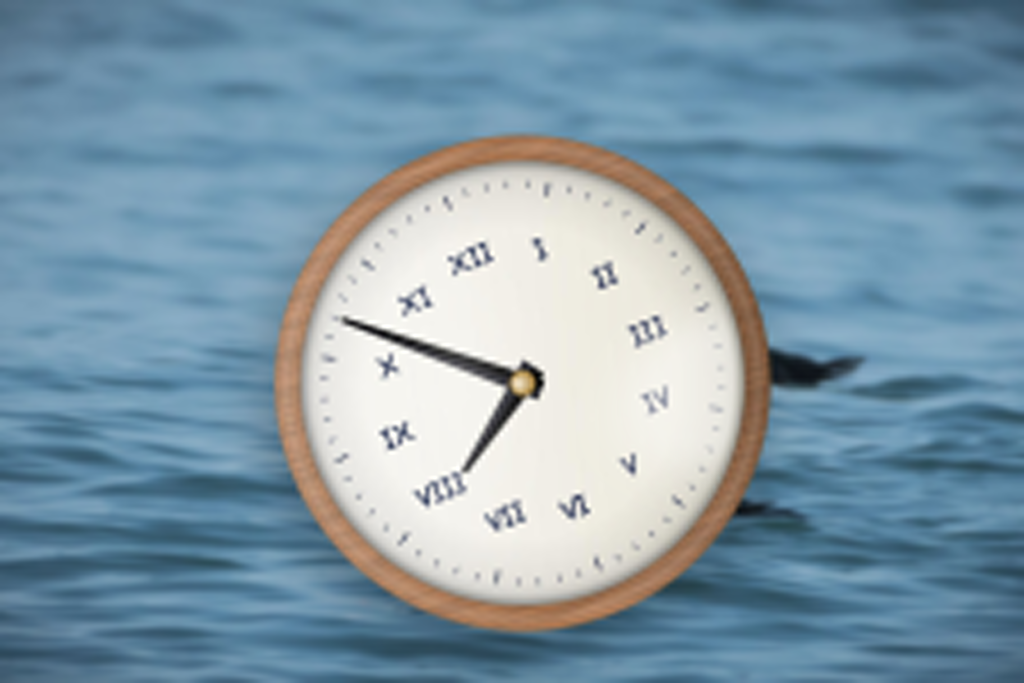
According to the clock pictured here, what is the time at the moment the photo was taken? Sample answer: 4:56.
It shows 7:52
